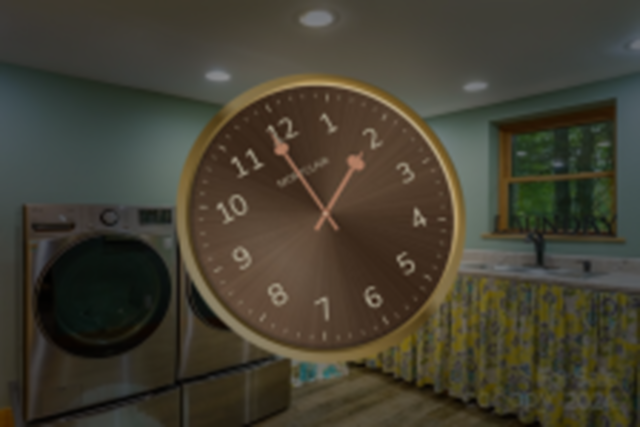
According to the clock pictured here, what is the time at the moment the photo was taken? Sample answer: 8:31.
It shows 1:59
